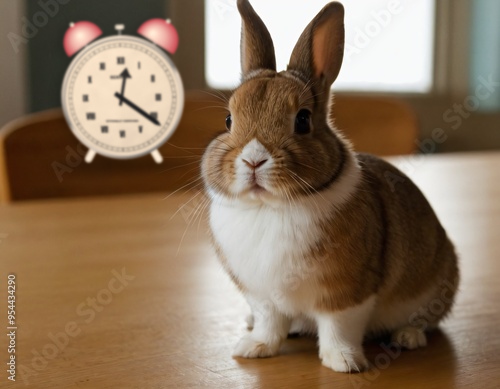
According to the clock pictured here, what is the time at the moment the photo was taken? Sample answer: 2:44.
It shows 12:21
